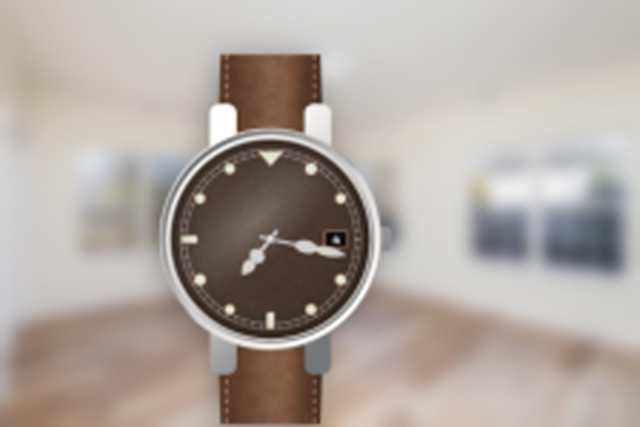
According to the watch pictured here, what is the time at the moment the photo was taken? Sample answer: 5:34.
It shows 7:17
